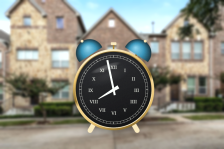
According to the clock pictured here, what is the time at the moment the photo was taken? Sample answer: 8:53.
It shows 7:58
